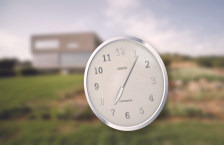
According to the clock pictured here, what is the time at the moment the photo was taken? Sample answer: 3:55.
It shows 7:06
